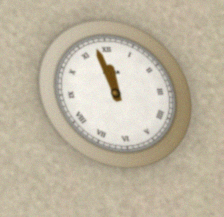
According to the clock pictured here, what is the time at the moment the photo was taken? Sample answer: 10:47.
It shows 11:58
